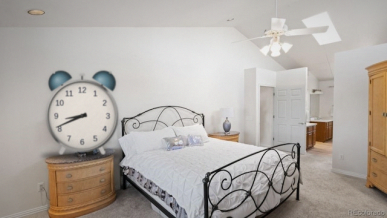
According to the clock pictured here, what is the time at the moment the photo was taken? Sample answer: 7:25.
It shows 8:41
